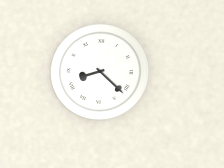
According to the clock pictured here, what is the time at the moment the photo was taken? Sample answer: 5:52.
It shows 8:22
